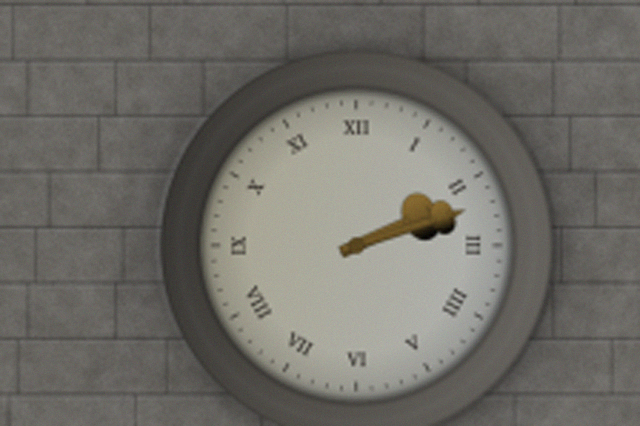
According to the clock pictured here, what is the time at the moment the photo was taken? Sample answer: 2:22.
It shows 2:12
